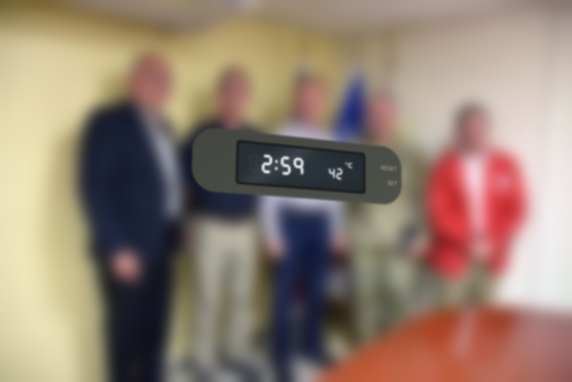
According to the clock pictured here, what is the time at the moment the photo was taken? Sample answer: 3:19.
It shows 2:59
